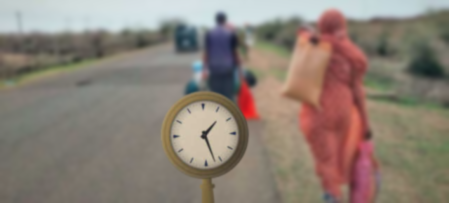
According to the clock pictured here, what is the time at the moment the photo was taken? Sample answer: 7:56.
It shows 1:27
